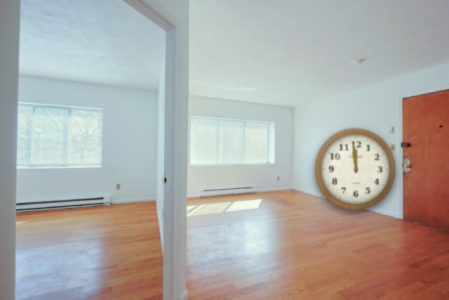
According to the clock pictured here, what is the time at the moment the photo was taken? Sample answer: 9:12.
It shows 11:59
